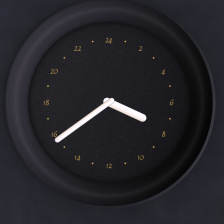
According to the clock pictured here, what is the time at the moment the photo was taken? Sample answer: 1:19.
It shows 7:39
